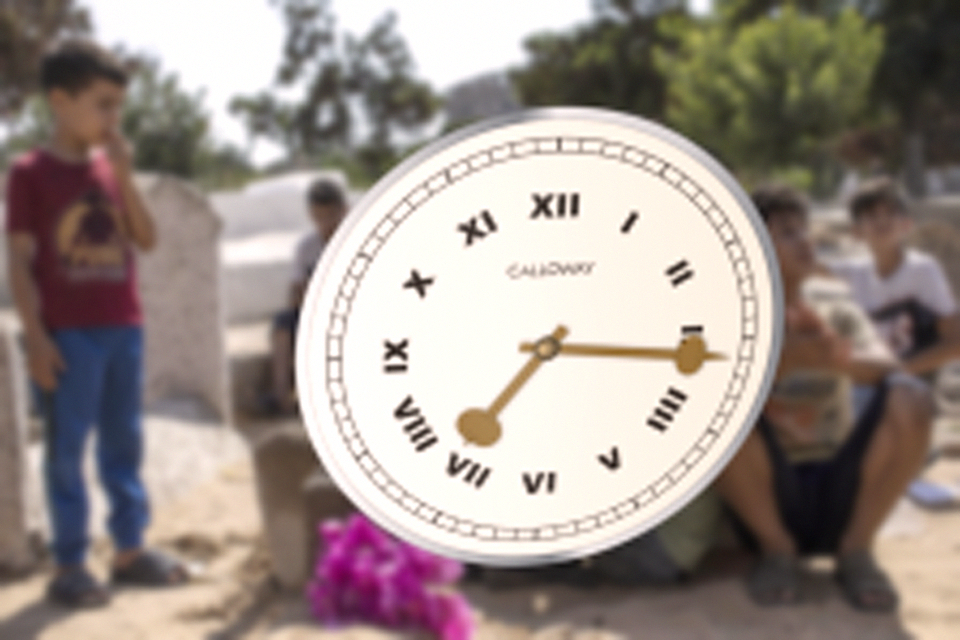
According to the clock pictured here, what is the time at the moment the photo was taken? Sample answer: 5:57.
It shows 7:16
